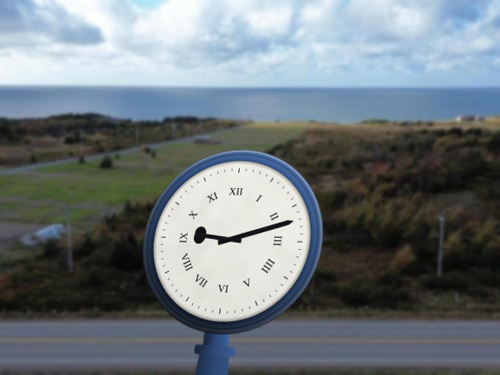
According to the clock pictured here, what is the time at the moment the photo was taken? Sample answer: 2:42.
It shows 9:12
